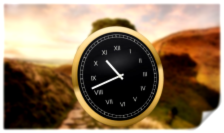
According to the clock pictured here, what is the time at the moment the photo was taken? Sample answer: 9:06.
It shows 10:42
